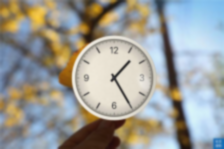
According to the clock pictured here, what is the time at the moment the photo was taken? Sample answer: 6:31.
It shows 1:25
